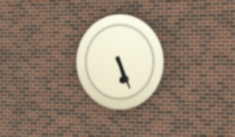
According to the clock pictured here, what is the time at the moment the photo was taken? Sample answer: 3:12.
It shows 5:26
